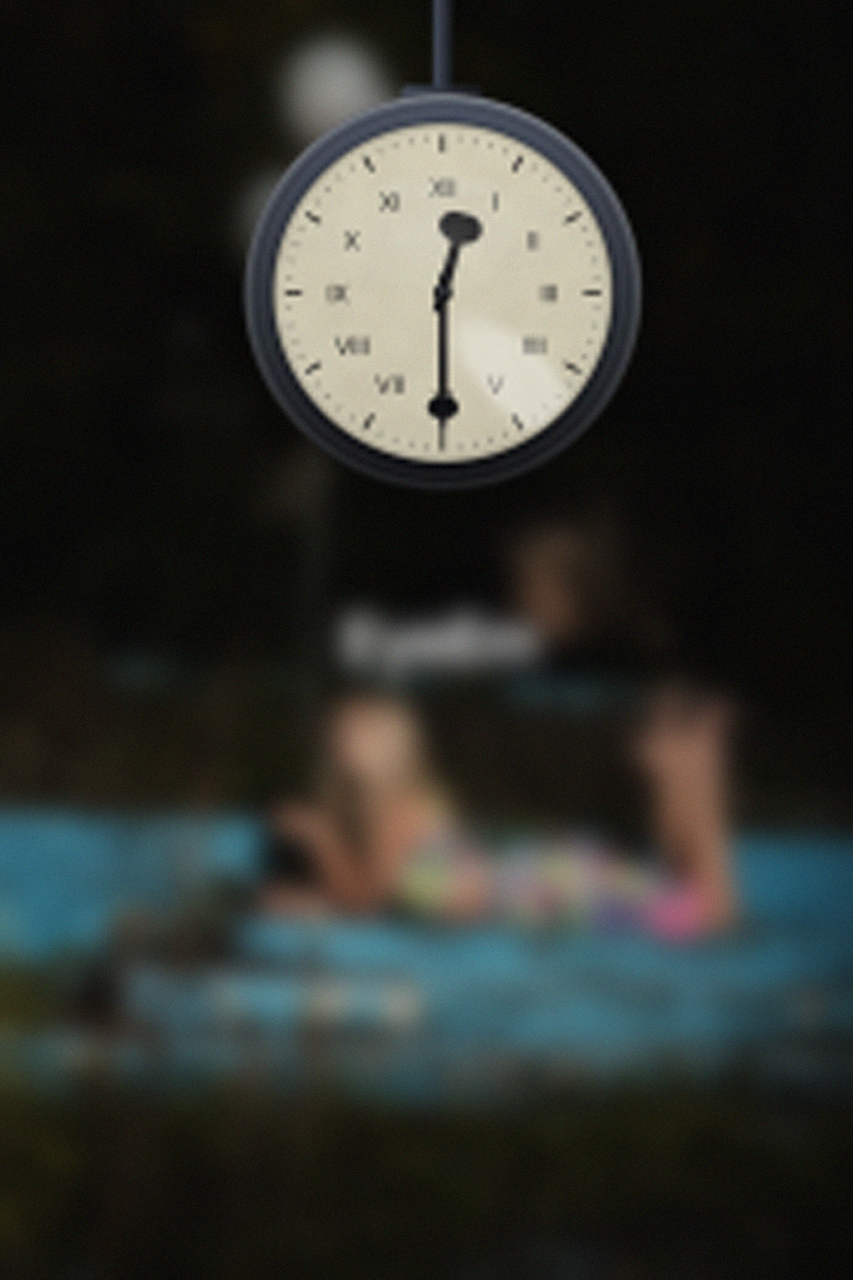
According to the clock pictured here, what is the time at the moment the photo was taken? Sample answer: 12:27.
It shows 12:30
